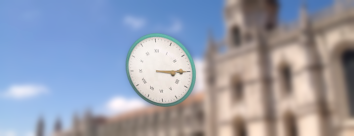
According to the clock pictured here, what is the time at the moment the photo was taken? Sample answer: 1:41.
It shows 3:15
